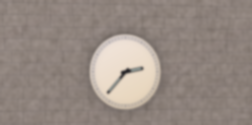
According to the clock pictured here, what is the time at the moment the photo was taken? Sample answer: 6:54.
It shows 2:37
